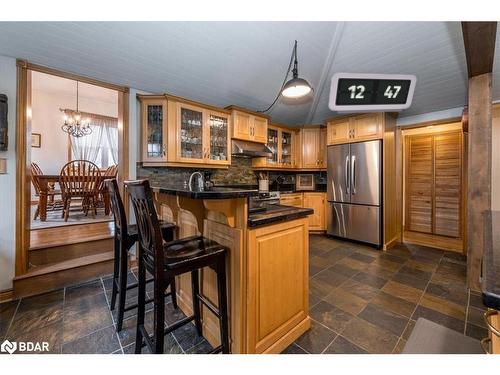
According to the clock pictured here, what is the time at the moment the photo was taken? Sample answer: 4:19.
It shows 12:47
